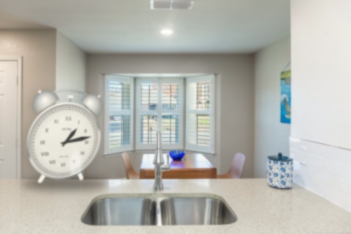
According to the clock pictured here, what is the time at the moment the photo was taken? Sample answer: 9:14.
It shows 1:13
